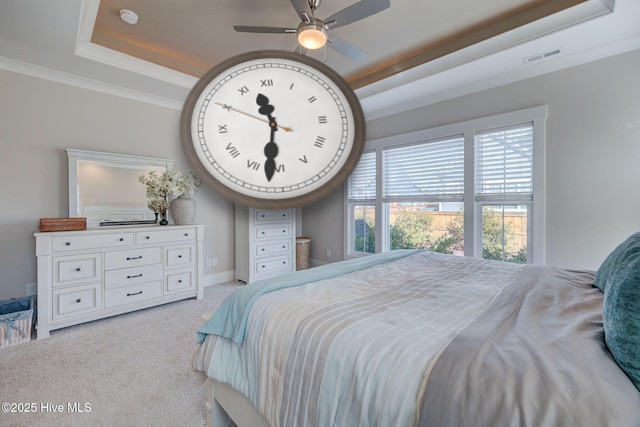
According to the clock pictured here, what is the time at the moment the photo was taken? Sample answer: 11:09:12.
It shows 11:31:50
